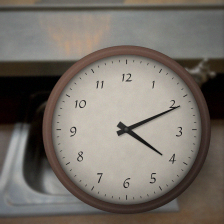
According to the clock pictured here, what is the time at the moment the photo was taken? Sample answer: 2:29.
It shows 4:11
